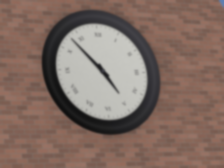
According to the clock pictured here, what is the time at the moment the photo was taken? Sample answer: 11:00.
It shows 4:53
